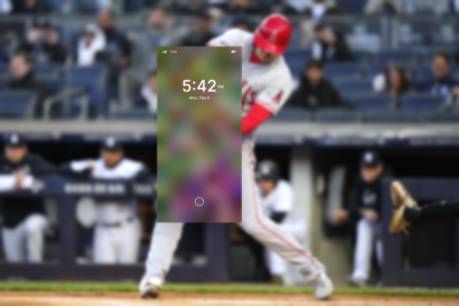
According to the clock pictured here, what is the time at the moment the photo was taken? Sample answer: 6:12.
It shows 5:42
